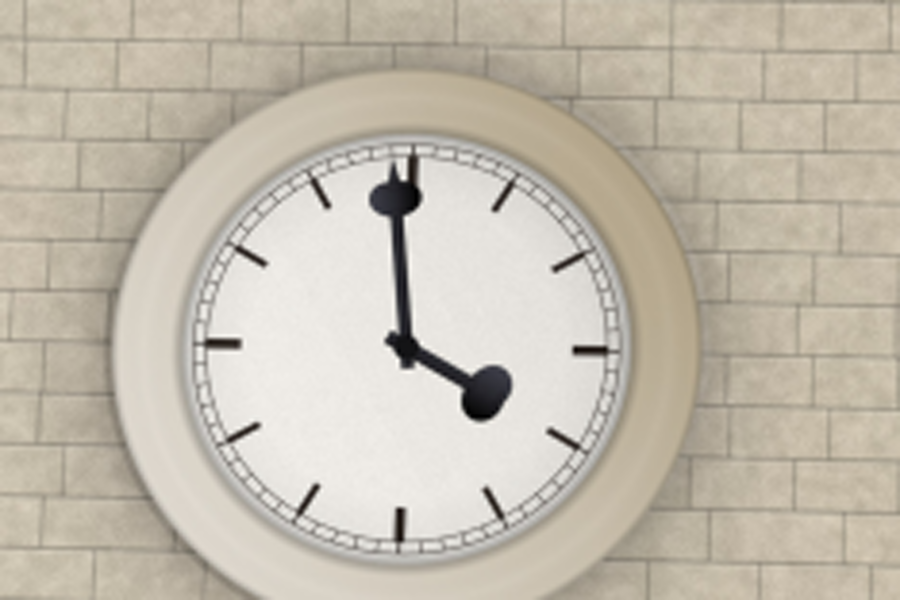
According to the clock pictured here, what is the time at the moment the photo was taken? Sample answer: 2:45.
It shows 3:59
